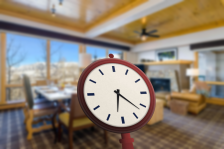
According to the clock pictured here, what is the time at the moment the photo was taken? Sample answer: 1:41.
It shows 6:22
